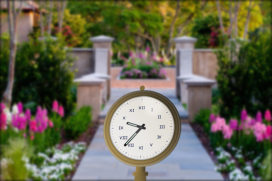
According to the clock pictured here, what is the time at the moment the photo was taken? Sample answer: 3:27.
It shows 9:37
